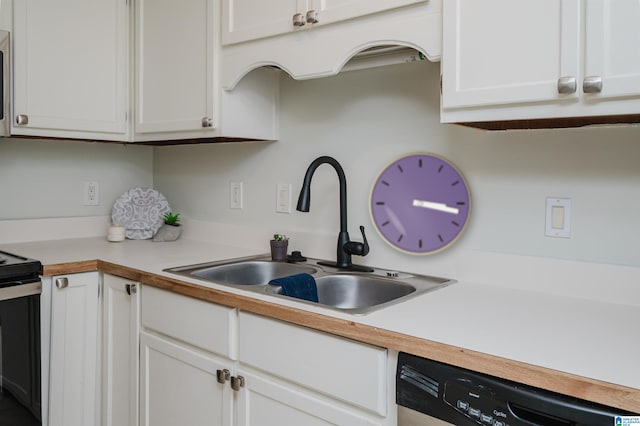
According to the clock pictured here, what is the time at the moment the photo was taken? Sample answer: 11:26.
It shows 3:17
